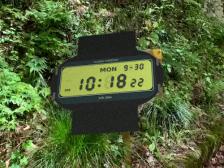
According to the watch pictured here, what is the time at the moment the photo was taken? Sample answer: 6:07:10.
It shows 10:18:22
